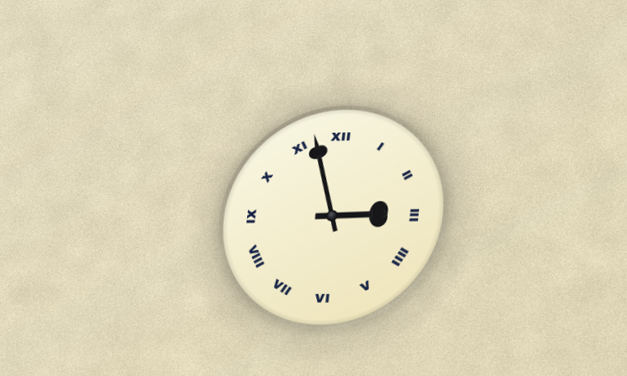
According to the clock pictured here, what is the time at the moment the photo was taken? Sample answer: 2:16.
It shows 2:57
